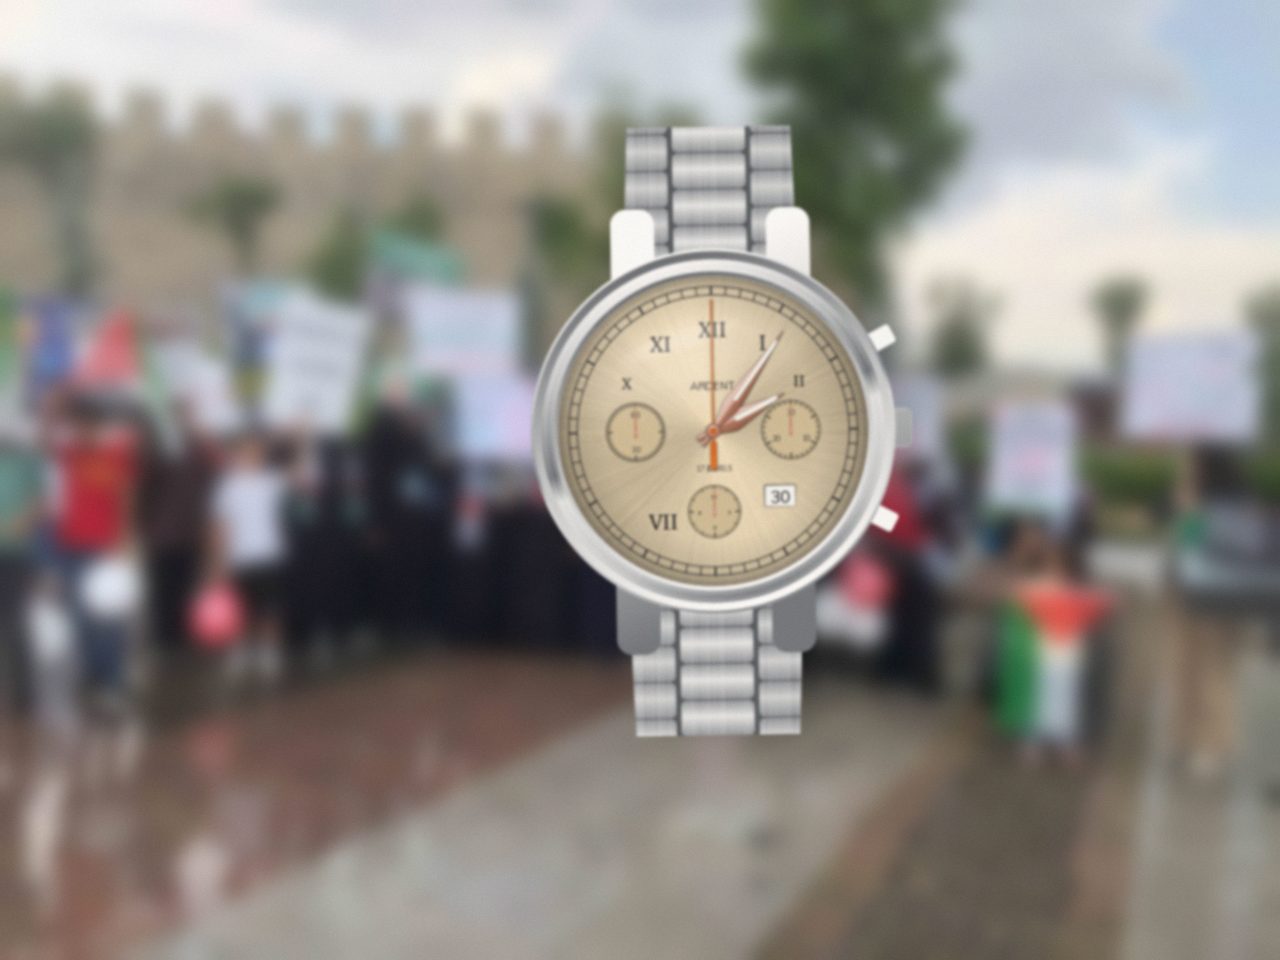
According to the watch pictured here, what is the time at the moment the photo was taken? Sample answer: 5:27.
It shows 2:06
